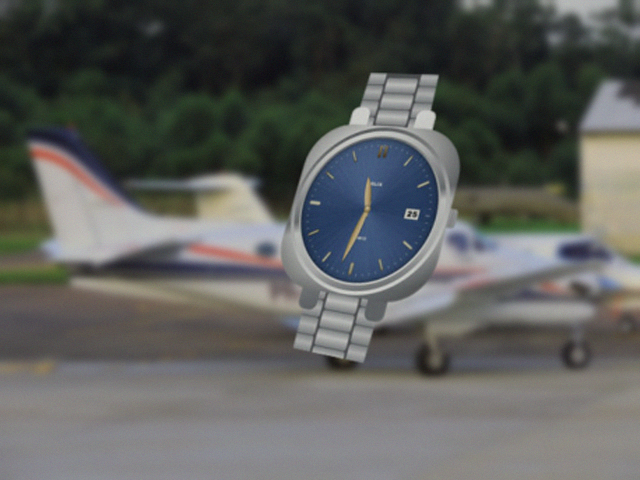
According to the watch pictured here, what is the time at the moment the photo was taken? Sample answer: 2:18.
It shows 11:32
